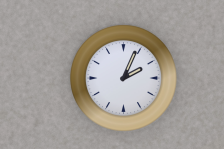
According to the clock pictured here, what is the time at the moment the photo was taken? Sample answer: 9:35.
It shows 2:04
